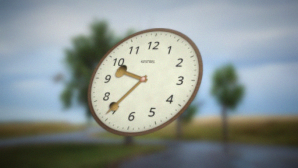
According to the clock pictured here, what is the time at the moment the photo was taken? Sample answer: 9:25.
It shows 9:36
